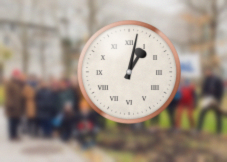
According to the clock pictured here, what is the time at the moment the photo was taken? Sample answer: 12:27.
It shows 1:02
